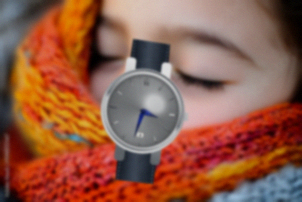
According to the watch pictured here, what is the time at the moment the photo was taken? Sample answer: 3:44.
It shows 3:32
